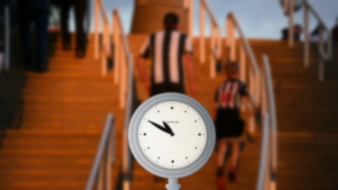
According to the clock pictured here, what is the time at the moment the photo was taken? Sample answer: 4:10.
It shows 10:50
